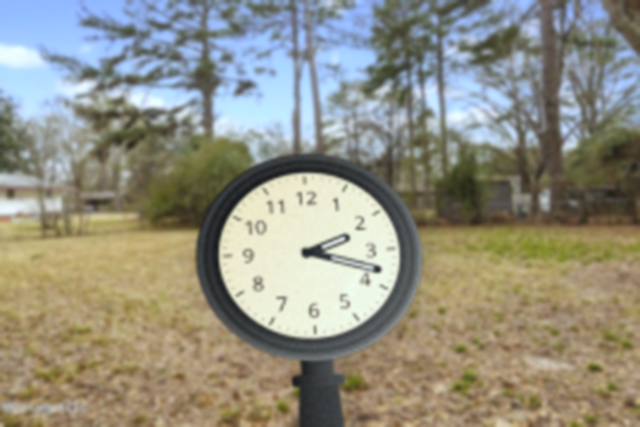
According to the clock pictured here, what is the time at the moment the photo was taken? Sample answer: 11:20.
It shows 2:18
